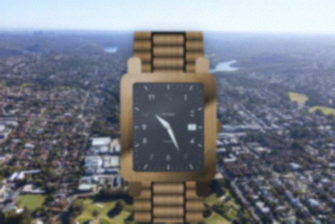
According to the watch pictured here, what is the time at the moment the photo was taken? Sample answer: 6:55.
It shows 10:26
